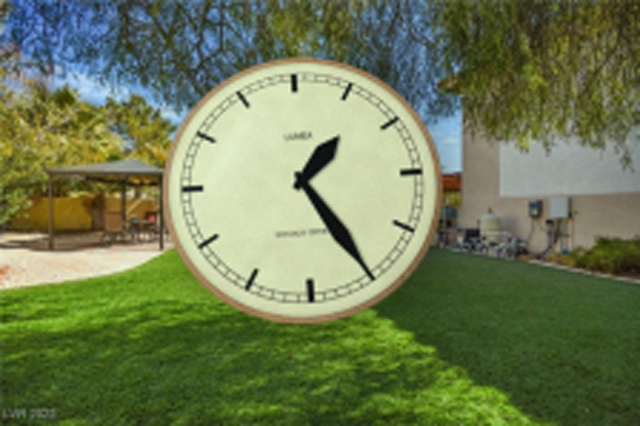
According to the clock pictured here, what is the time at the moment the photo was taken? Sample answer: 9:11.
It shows 1:25
